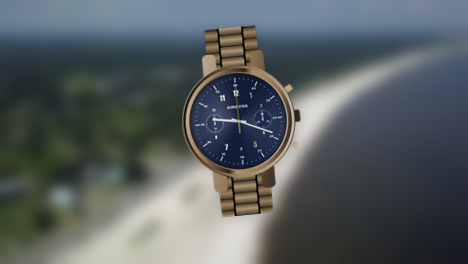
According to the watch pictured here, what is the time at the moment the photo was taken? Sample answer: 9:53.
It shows 9:19
